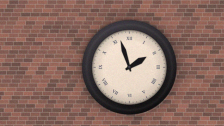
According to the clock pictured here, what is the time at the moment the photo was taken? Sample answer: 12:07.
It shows 1:57
